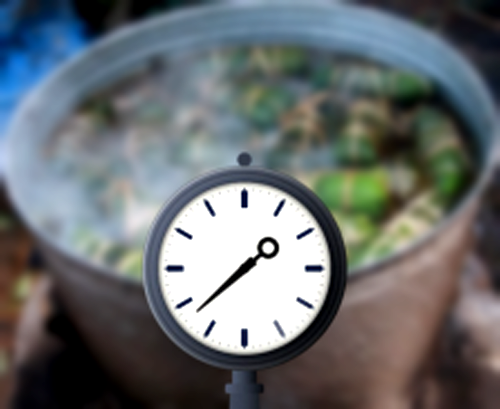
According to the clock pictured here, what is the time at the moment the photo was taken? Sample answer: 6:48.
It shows 1:38
